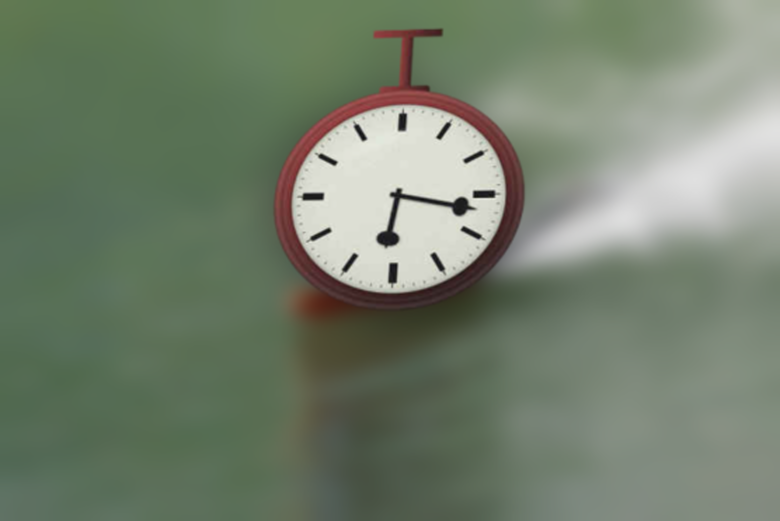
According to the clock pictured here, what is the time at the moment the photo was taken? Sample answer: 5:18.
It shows 6:17
